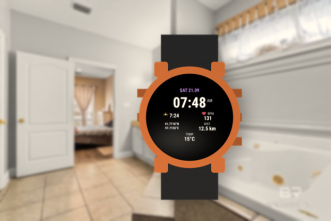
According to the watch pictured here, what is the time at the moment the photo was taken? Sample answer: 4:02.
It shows 7:48
